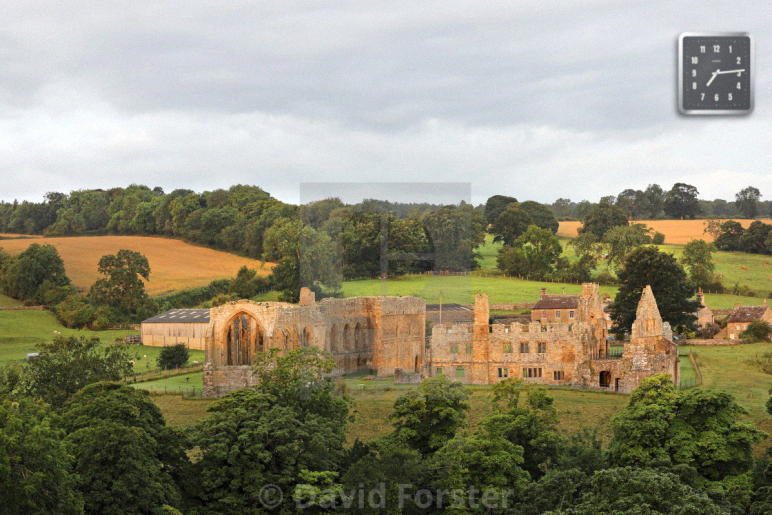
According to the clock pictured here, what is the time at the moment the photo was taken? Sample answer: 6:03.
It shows 7:14
